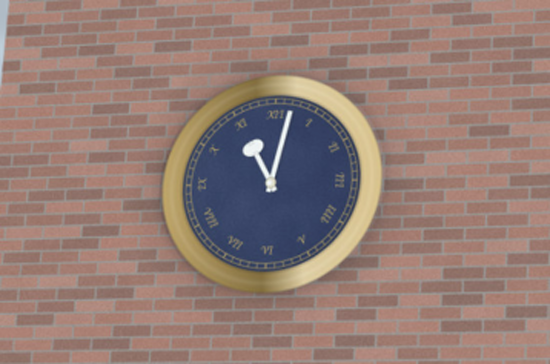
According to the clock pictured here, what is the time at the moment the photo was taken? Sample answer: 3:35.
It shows 11:02
